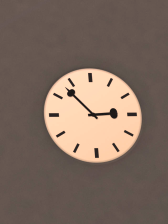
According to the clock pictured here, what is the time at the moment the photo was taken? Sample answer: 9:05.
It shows 2:53
